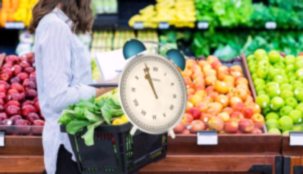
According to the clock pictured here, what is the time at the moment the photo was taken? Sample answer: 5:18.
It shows 10:56
